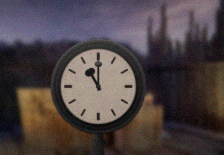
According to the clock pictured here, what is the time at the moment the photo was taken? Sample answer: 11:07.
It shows 11:00
